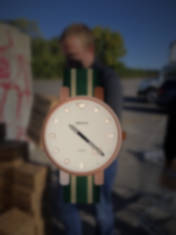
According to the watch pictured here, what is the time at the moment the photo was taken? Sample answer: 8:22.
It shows 10:22
